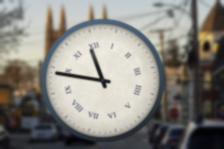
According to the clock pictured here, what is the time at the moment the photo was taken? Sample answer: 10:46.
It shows 11:49
